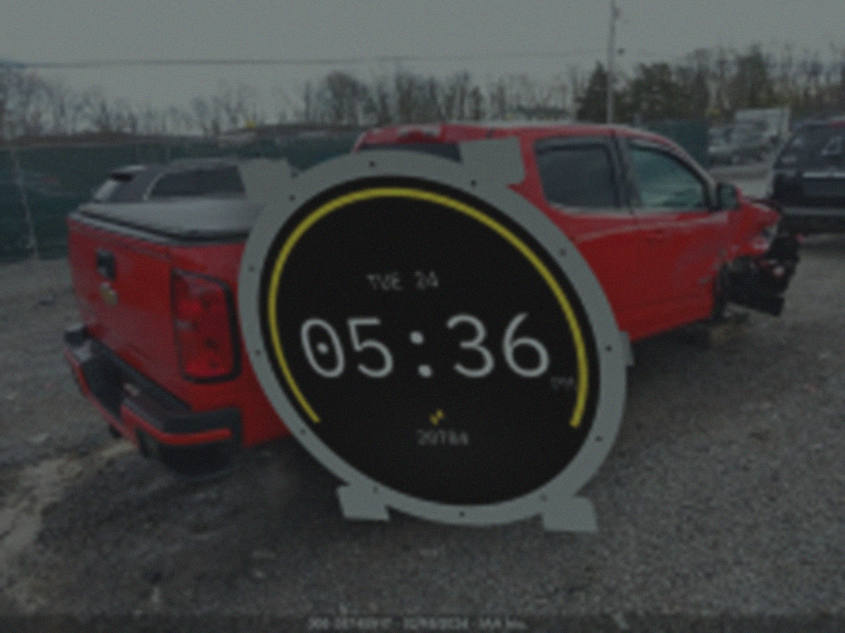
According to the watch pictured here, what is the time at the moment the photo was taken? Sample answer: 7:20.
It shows 5:36
